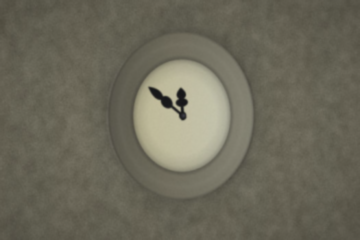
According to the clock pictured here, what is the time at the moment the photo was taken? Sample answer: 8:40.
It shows 11:51
